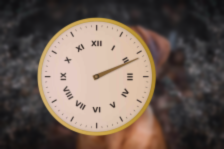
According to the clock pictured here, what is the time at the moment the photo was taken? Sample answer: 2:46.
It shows 2:11
